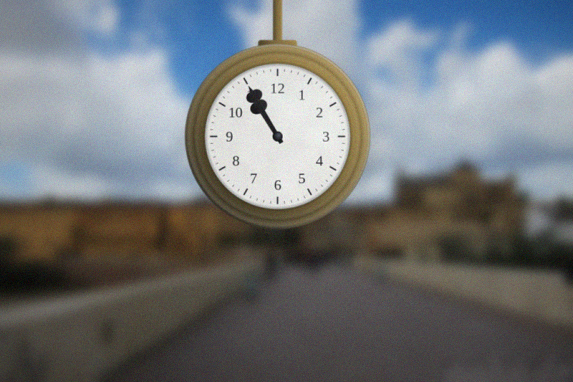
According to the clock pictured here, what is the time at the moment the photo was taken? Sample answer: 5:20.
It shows 10:55
